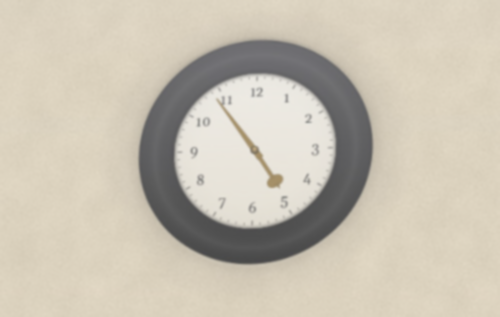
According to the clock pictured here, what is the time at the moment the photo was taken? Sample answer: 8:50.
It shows 4:54
